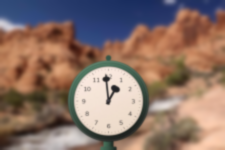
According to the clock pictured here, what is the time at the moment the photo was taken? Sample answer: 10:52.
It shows 12:59
